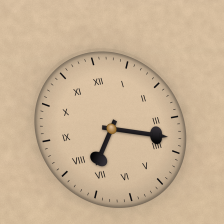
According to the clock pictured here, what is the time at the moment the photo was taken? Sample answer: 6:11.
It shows 7:18
